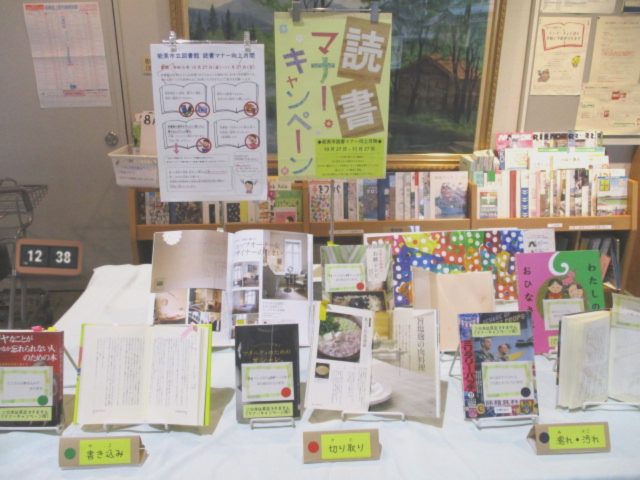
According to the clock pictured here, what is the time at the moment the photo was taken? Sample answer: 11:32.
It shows 12:38
